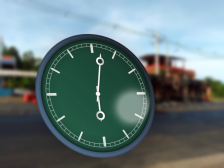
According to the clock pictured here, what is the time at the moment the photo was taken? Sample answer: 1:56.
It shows 6:02
